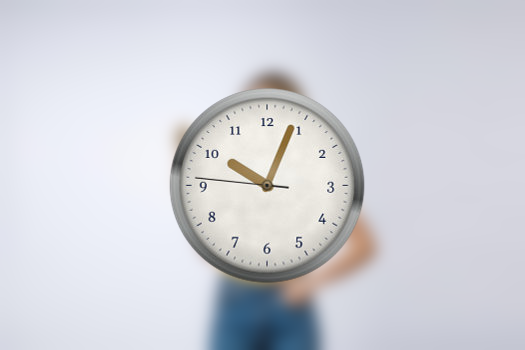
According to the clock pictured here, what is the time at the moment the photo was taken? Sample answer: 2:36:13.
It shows 10:03:46
